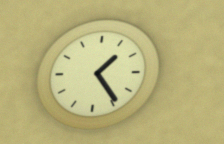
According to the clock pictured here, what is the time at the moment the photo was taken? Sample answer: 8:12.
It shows 1:24
